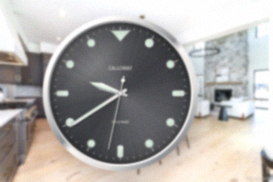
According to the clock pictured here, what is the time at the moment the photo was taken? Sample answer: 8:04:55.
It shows 9:39:32
